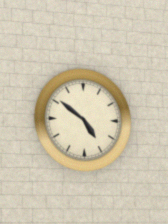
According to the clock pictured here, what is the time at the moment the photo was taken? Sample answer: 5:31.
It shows 4:51
